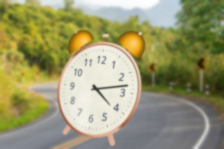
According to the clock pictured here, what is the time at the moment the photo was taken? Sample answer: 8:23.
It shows 4:13
